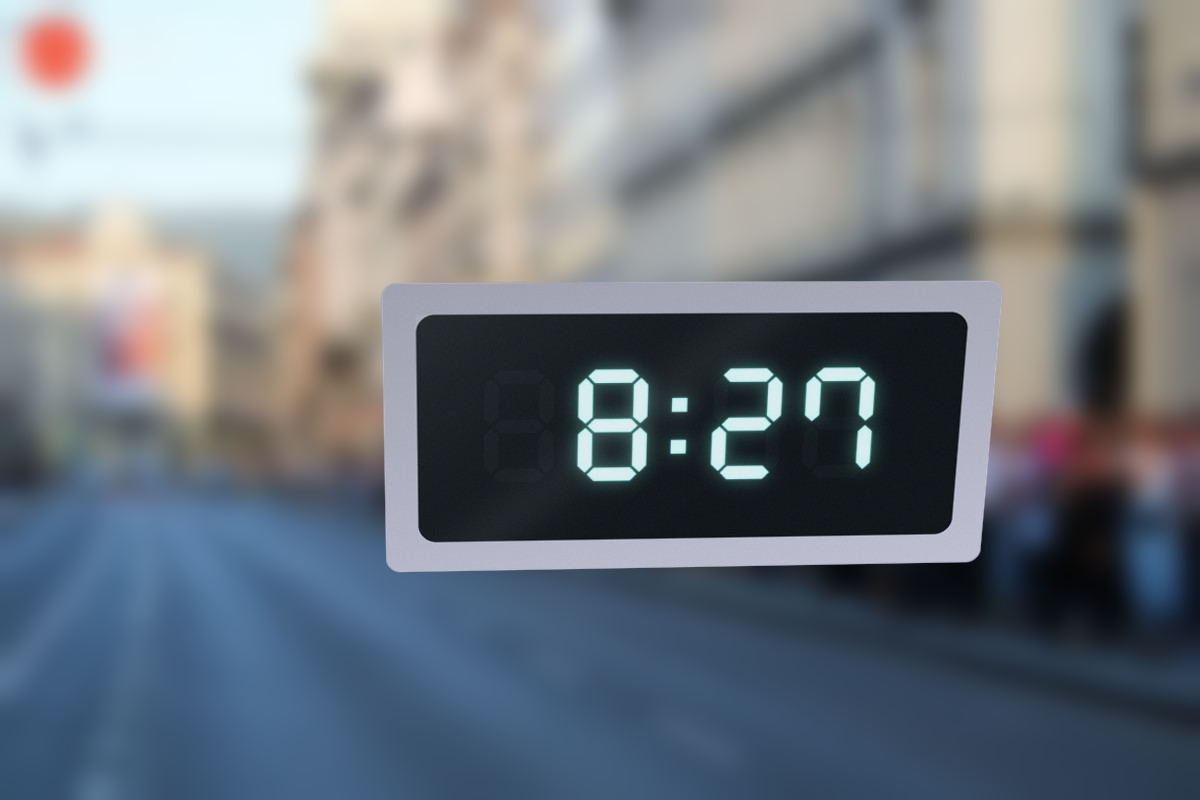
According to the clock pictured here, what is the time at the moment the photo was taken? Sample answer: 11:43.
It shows 8:27
